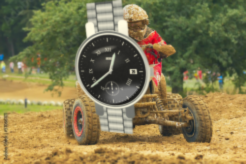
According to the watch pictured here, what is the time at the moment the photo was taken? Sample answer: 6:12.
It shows 12:39
